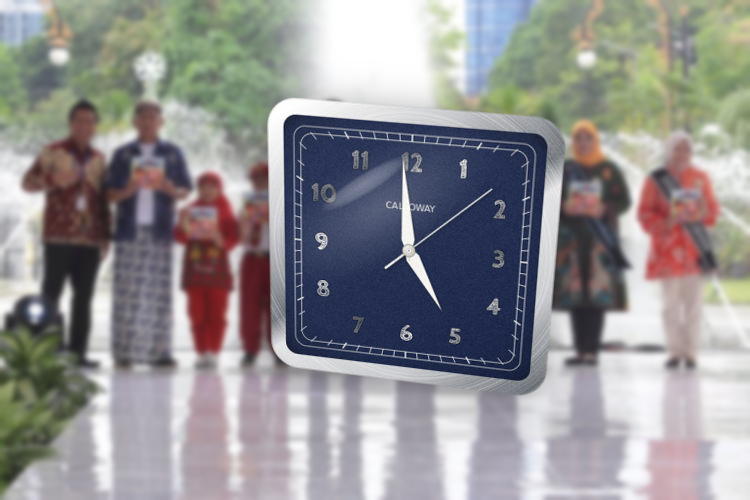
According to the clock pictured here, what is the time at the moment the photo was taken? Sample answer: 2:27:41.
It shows 4:59:08
